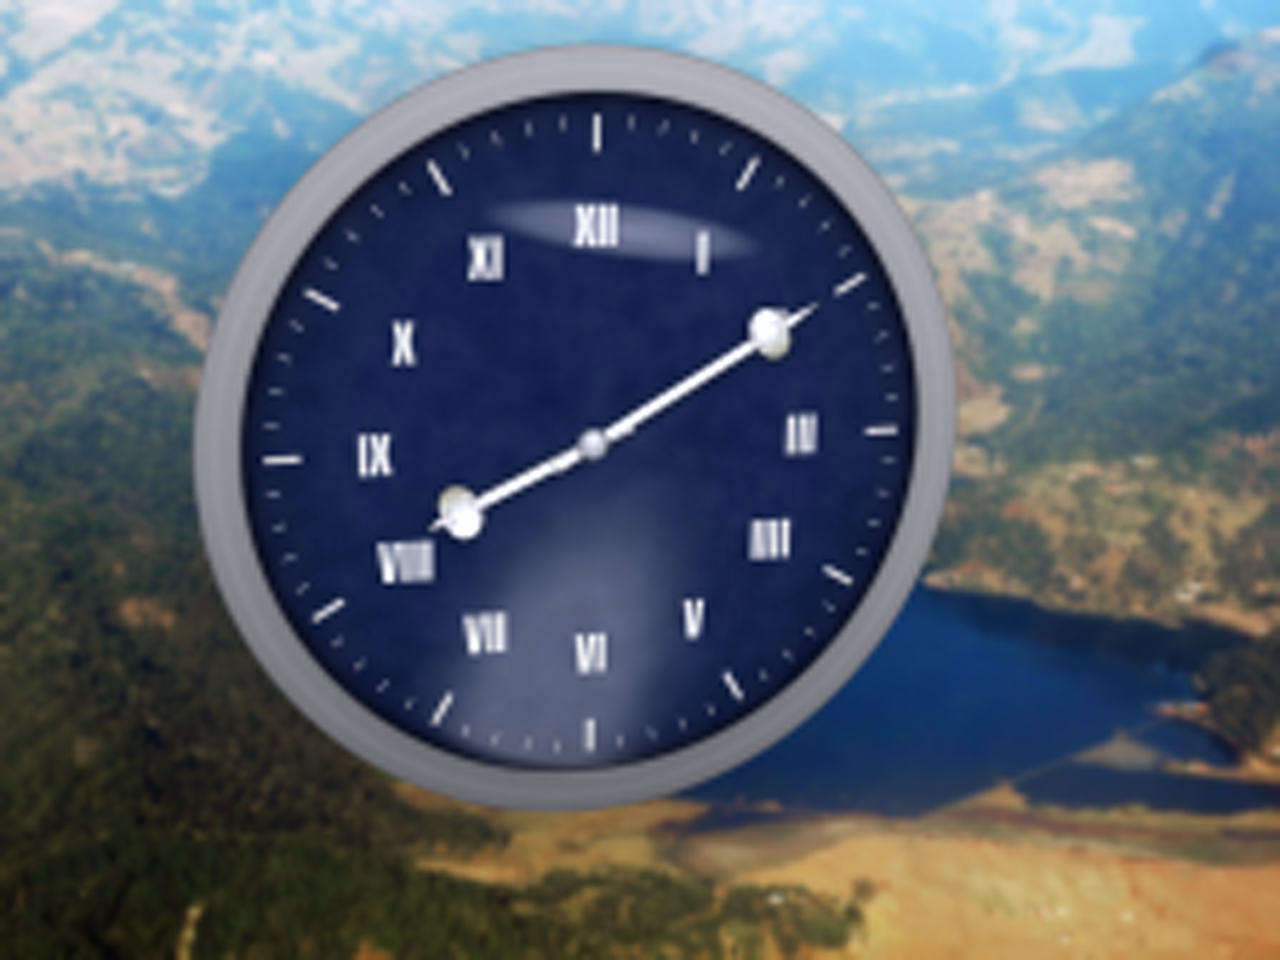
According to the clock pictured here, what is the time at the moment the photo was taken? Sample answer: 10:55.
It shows 8:10
